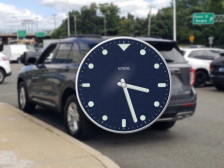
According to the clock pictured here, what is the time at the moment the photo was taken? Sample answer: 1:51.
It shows 3:27
